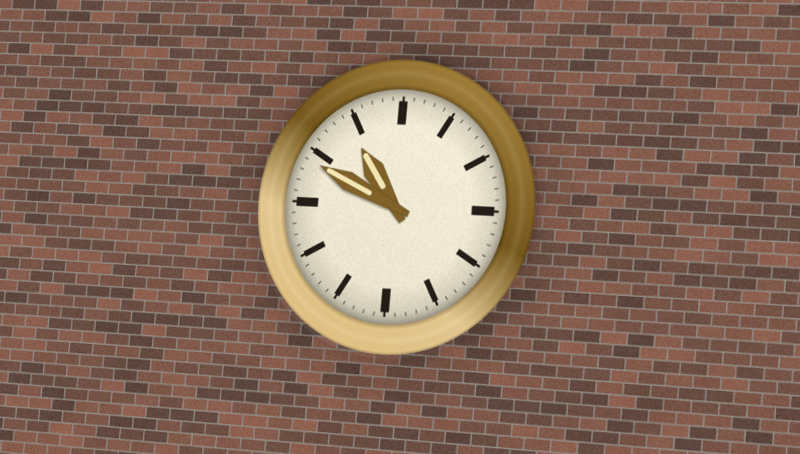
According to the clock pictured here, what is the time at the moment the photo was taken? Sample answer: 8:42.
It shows 10:49
